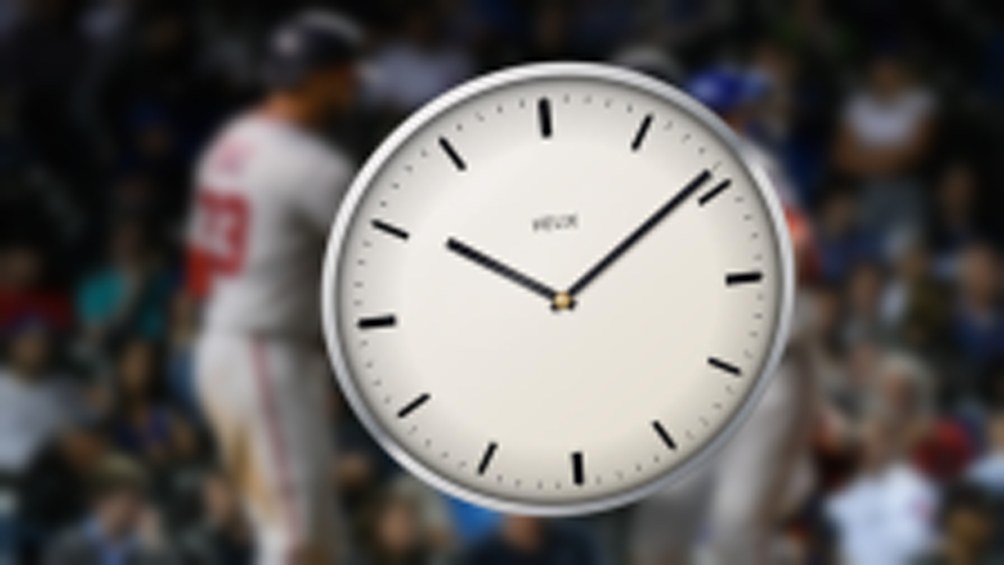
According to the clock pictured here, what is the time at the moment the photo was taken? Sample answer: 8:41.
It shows 10:09
